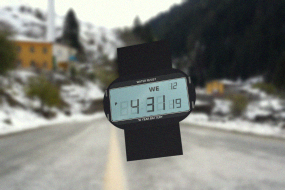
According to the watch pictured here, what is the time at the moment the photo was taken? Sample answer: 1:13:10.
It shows 4:31:19
